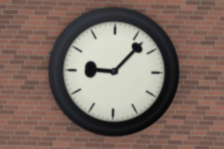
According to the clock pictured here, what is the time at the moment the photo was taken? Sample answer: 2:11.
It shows 9:07
